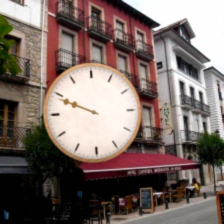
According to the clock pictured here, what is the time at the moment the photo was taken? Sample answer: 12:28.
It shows 9:49
